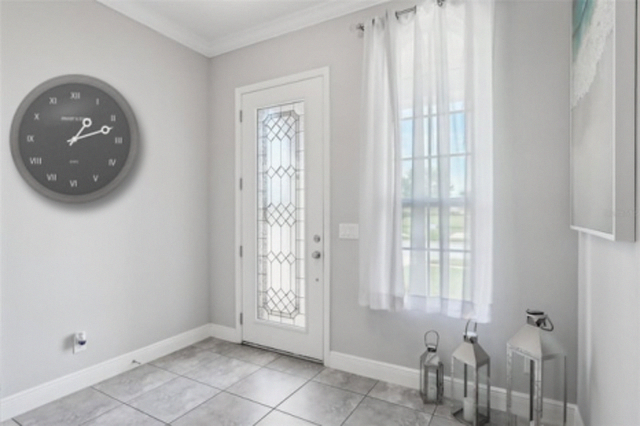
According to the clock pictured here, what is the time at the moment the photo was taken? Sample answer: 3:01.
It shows 1:12
